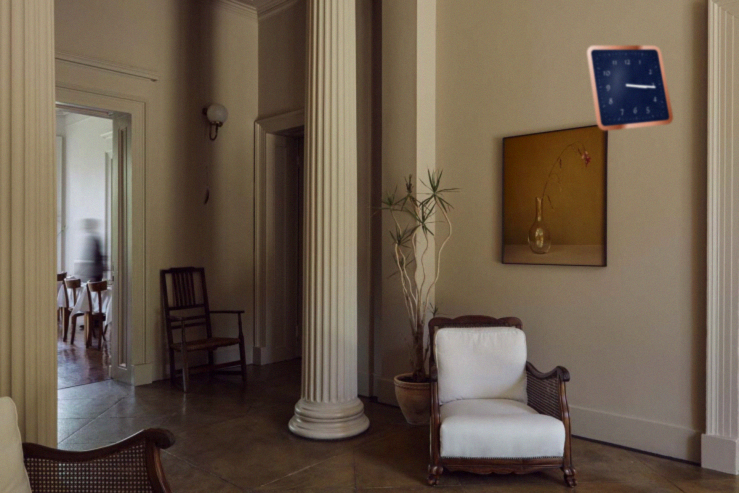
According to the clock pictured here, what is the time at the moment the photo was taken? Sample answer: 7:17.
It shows 3:16
